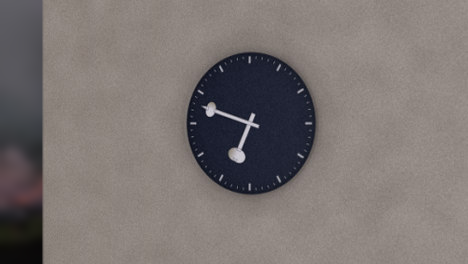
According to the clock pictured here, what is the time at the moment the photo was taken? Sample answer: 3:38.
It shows 6:48
